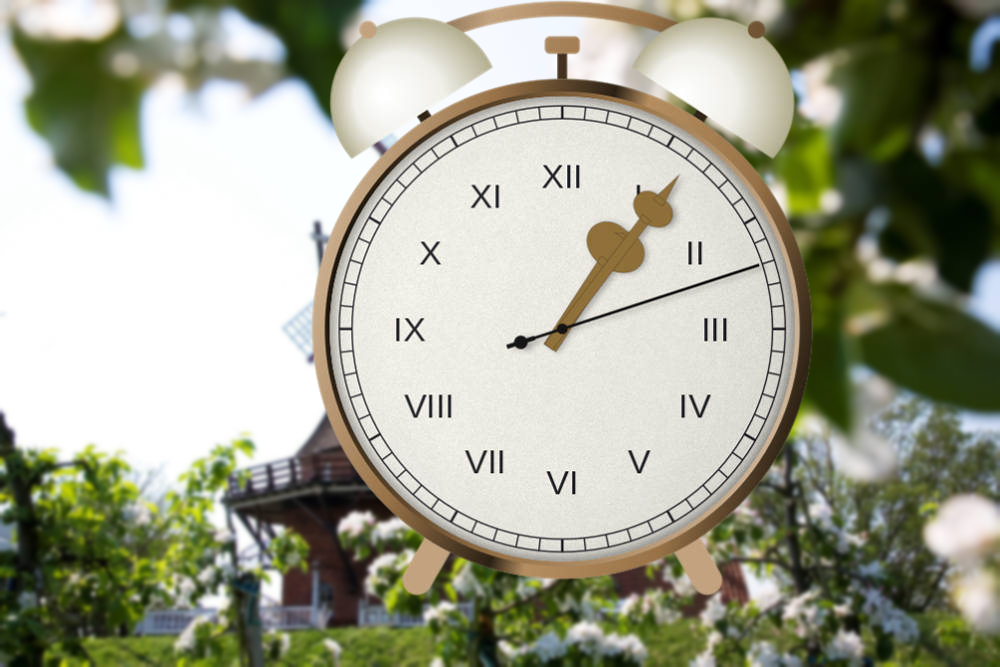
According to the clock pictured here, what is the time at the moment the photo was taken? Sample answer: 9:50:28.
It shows 1:06:12
